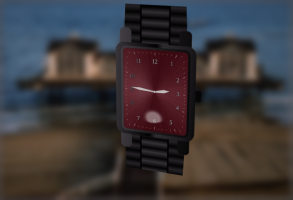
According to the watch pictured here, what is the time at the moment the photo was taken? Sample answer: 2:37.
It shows 2:46
